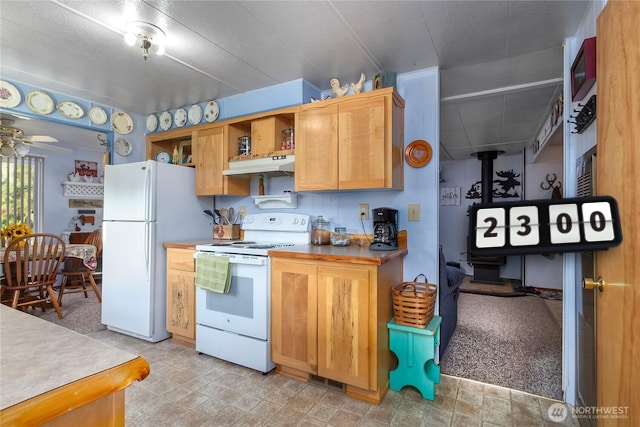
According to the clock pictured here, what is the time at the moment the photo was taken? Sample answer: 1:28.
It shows 23:00
